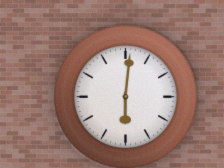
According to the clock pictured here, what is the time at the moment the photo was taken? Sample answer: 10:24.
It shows 6:01
